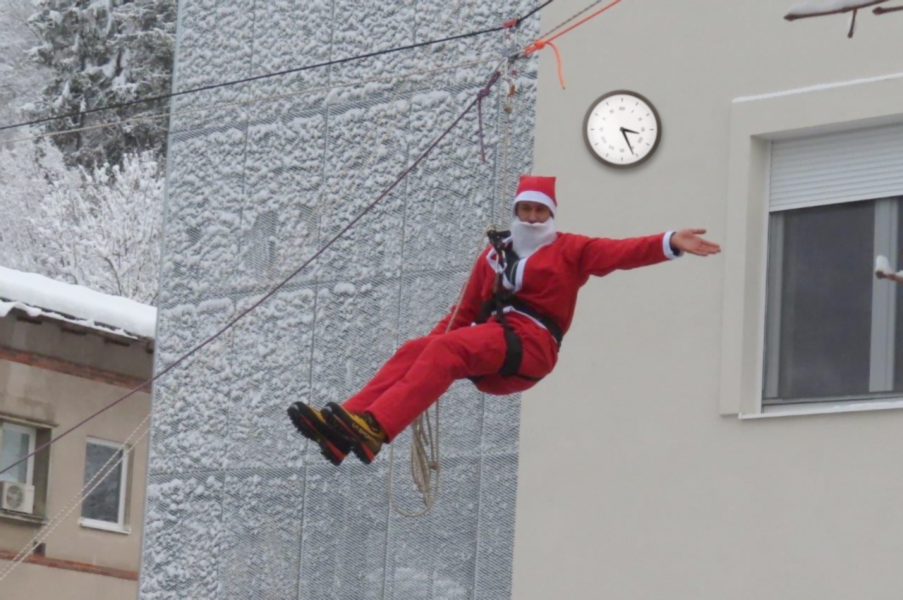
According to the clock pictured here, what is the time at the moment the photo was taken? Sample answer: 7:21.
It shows 3:26
